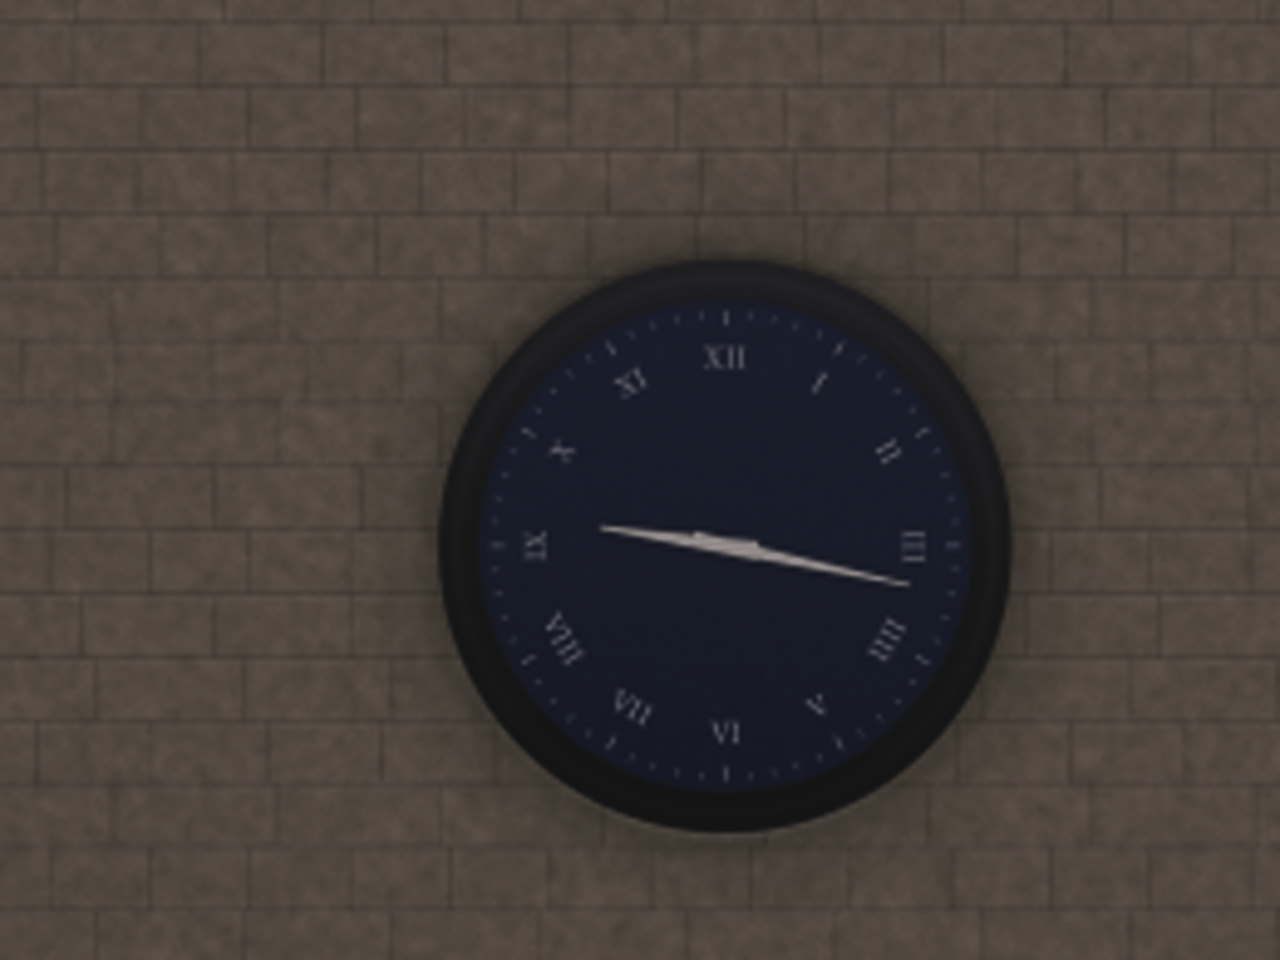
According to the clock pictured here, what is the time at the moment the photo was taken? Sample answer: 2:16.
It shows 9:17
